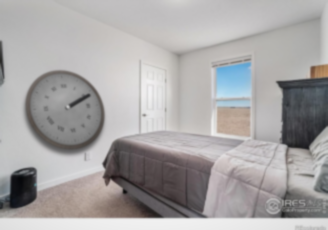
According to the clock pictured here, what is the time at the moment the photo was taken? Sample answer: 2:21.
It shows 2:11
